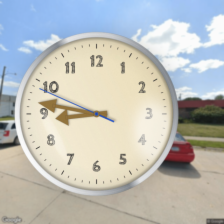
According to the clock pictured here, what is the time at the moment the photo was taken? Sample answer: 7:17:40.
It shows 8:46:49
